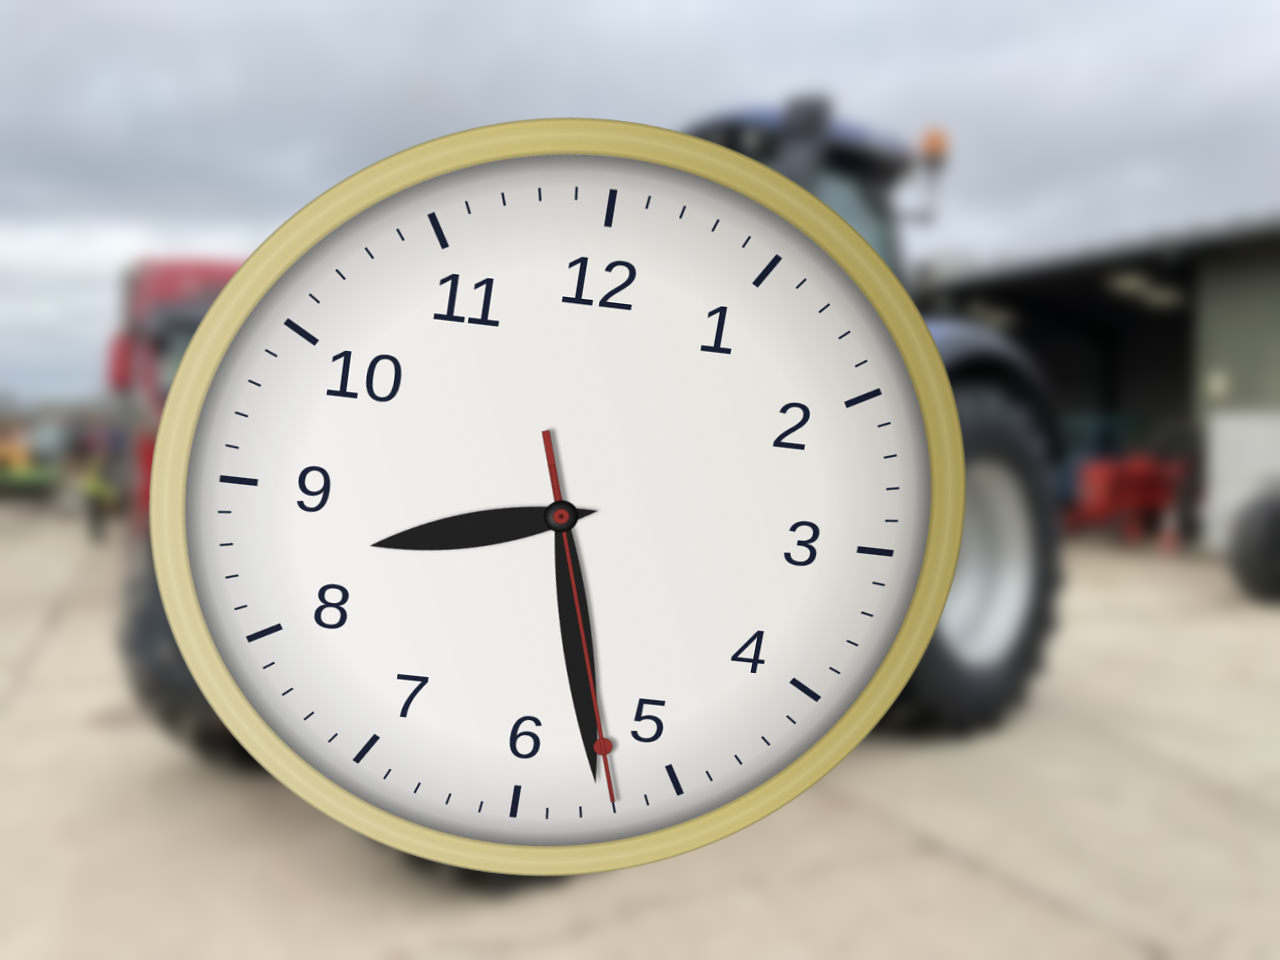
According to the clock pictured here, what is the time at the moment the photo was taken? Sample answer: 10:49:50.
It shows 8:27:27
